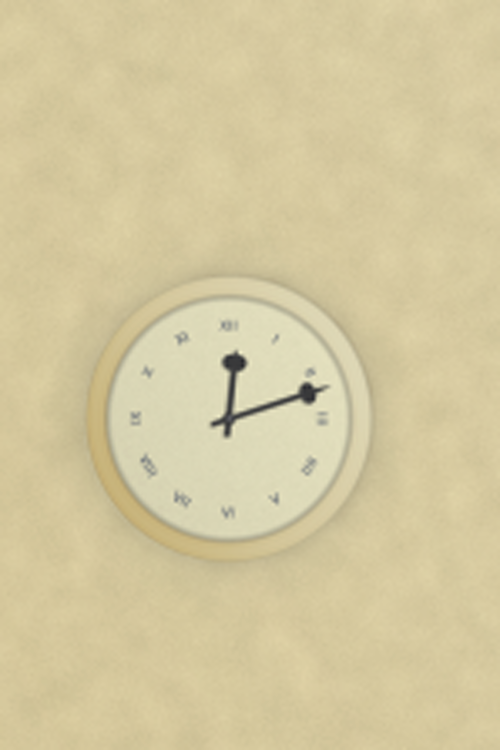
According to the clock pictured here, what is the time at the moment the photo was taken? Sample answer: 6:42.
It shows 12:12
